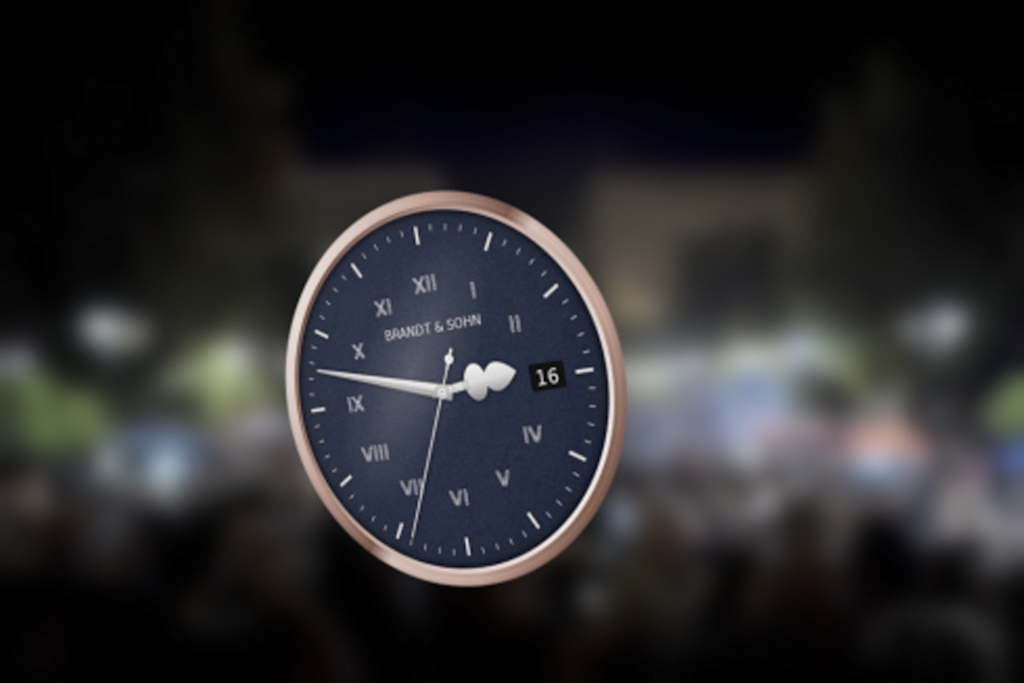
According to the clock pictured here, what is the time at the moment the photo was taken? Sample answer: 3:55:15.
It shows 2:47:34
